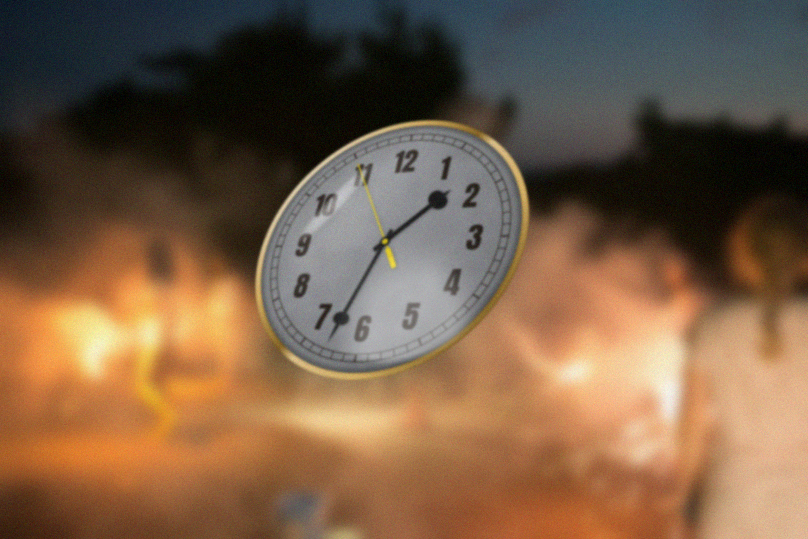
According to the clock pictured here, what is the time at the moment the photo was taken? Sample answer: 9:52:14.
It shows 1:32:55
